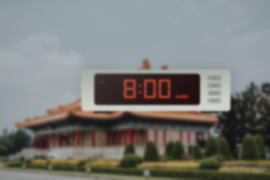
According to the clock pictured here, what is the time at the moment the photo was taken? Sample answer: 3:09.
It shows 8:00
